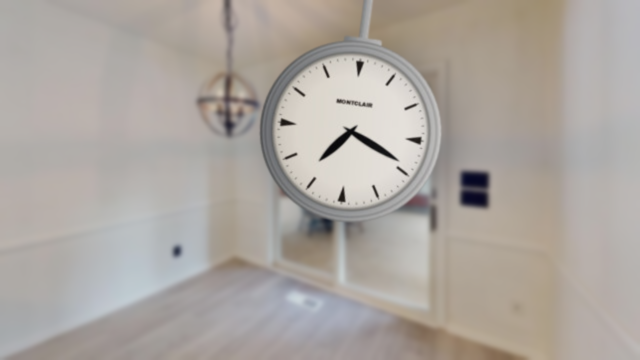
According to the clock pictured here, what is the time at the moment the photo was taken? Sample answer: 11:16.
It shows 7:19
